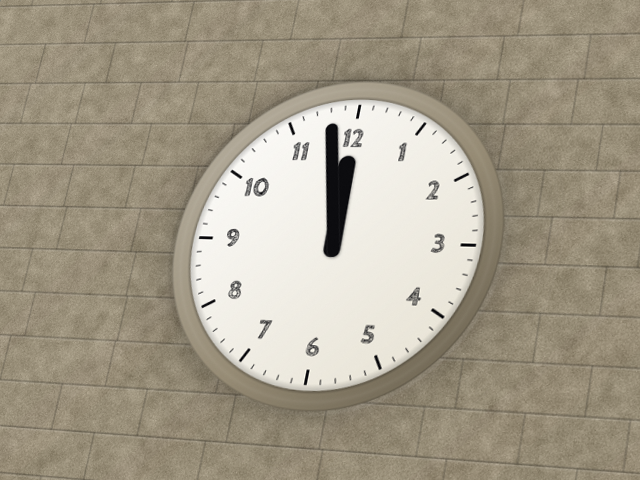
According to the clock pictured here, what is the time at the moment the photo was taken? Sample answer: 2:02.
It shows 11:58
